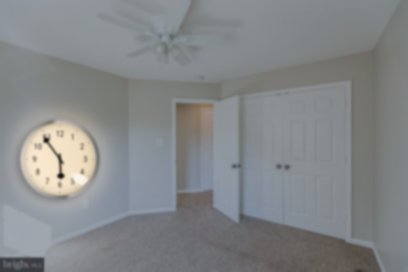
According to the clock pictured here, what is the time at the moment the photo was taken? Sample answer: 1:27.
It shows 5:54
